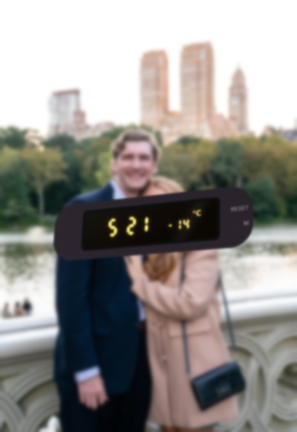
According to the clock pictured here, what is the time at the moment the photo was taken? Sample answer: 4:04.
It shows 5:21
